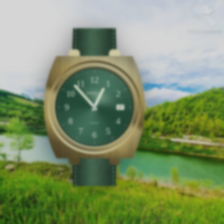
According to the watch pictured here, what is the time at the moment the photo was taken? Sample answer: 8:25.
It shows 12:53
